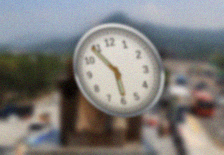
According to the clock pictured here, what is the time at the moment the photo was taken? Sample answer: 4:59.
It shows 5:54
